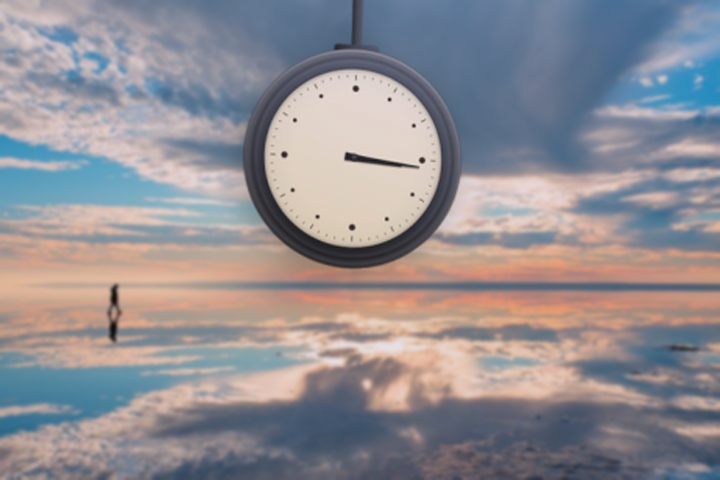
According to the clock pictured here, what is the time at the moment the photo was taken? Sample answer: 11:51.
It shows 3:16
